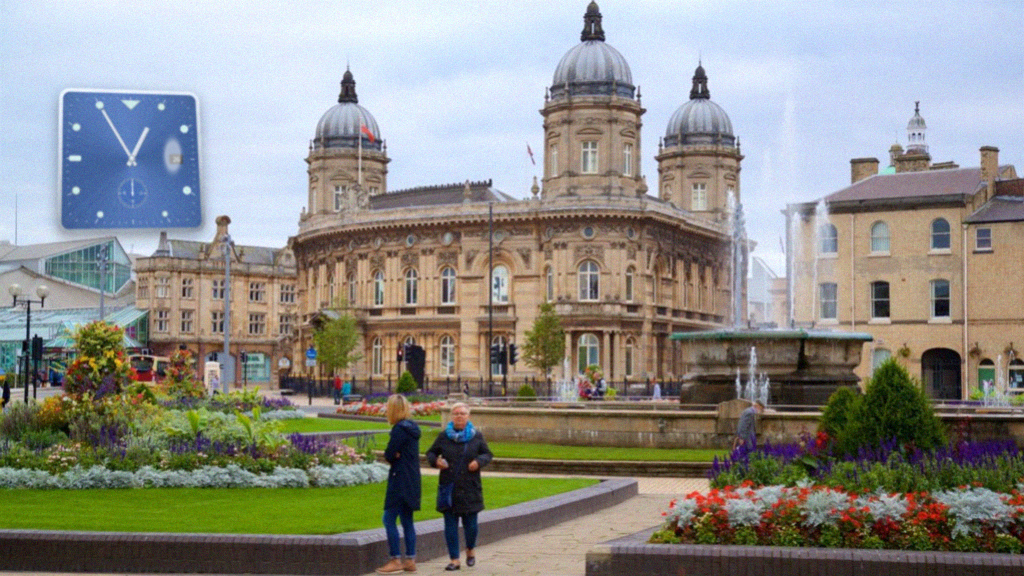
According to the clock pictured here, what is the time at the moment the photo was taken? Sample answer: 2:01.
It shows 12:55
